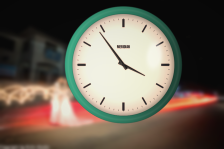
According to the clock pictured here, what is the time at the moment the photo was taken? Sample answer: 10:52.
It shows 3:54
